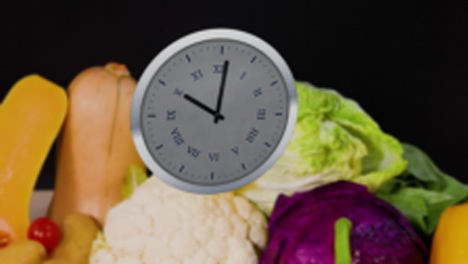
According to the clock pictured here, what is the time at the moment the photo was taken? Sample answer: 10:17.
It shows 10:01
